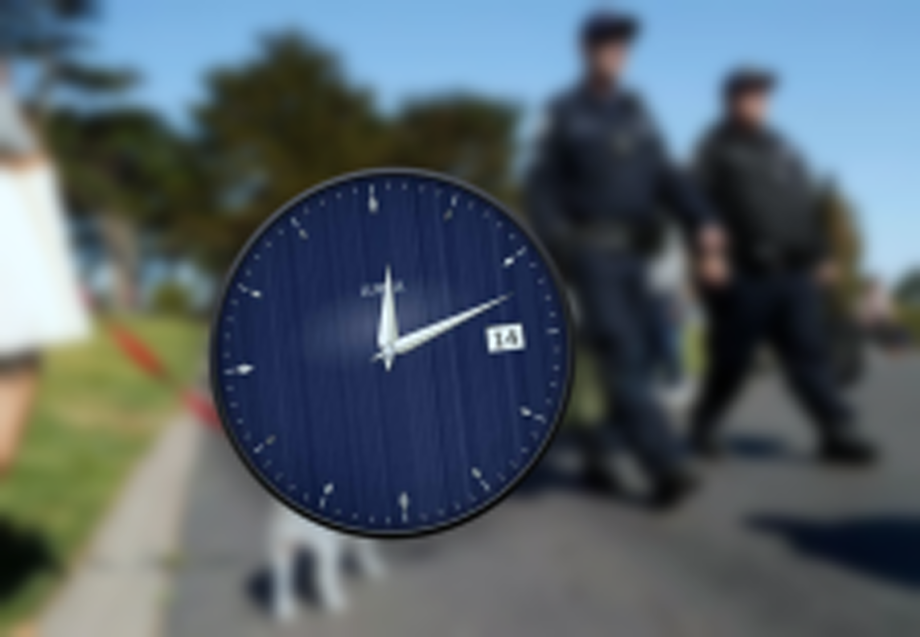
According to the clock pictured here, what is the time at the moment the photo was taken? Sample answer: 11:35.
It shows 12:12
